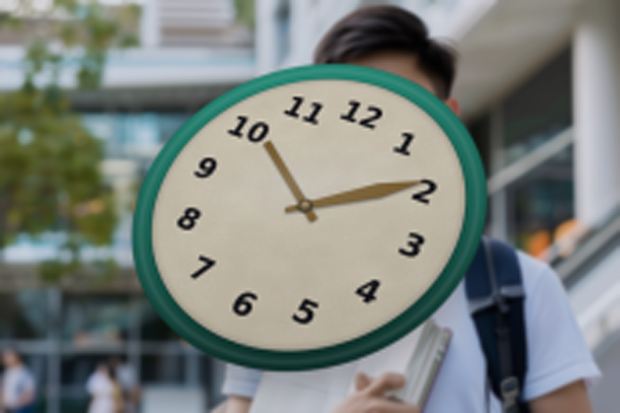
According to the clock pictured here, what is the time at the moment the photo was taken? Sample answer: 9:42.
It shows 10:09
